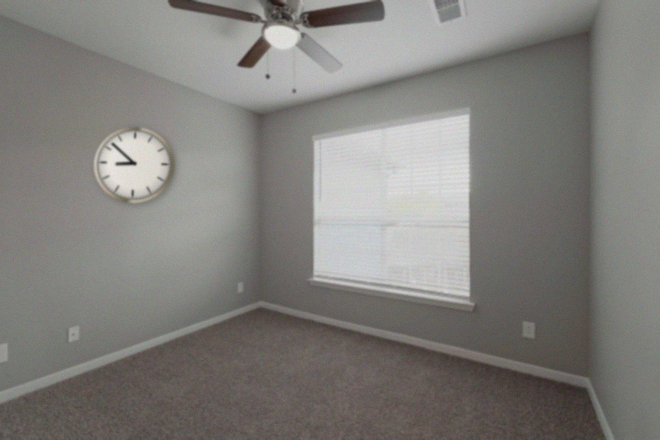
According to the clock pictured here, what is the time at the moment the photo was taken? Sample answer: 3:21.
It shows 8:52
